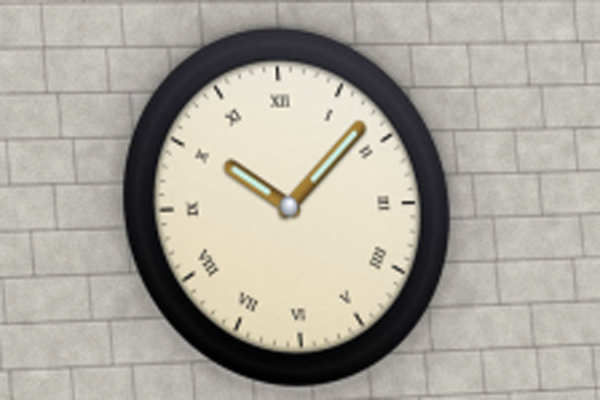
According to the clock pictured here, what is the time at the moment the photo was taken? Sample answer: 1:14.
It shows 10:08
